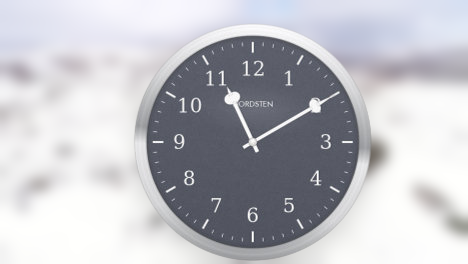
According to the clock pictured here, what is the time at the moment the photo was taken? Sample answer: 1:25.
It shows 11:10
